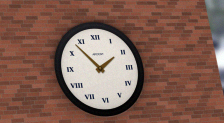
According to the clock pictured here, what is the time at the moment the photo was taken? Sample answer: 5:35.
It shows 1:53
